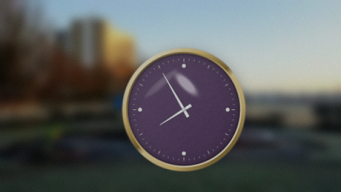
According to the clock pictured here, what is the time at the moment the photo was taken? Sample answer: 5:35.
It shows 7:55
